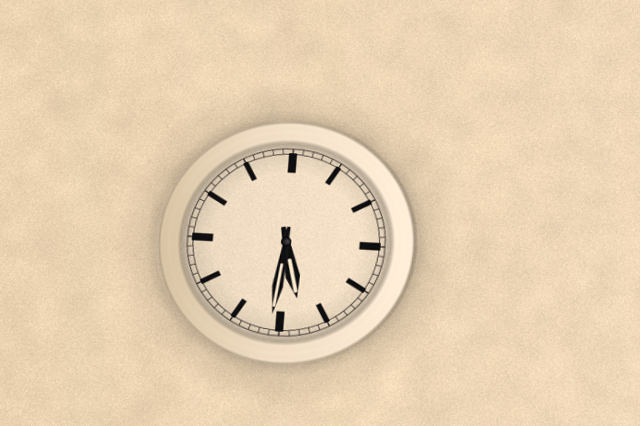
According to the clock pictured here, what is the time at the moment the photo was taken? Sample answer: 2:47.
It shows 5:31
